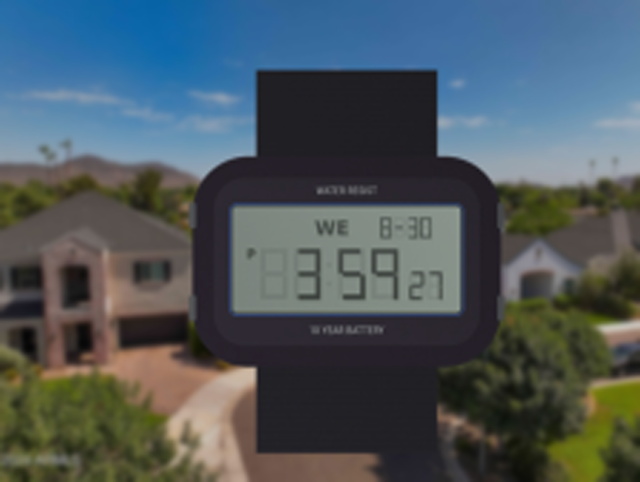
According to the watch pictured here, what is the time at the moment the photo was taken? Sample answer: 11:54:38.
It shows 3:59:27
